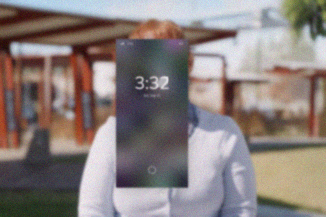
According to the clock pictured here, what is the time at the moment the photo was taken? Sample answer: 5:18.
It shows 3:32
